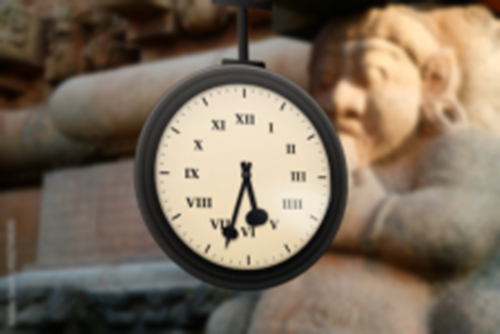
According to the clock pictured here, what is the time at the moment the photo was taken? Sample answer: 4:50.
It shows 5:33
